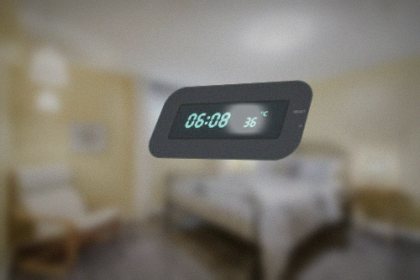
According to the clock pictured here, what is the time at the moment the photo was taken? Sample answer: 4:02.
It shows 6:08
